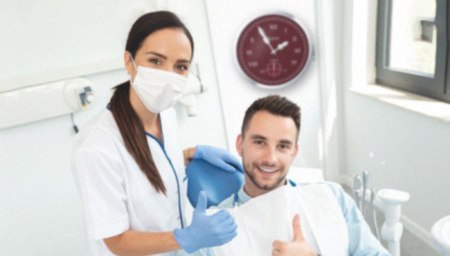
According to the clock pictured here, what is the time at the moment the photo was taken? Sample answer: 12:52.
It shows 1:55
